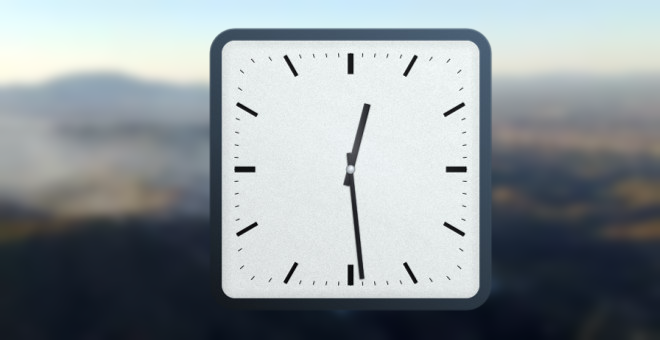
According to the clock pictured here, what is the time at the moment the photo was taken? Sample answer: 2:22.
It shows 12:29
